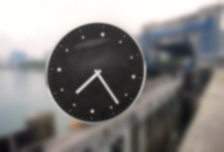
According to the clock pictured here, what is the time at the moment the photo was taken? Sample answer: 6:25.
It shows 7:23
